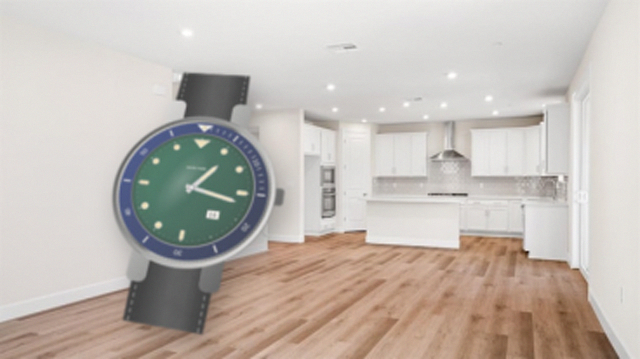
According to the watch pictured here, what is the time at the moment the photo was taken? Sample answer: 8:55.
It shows 1:17
